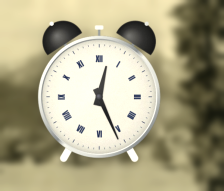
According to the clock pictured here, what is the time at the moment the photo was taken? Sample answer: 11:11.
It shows 12:26
